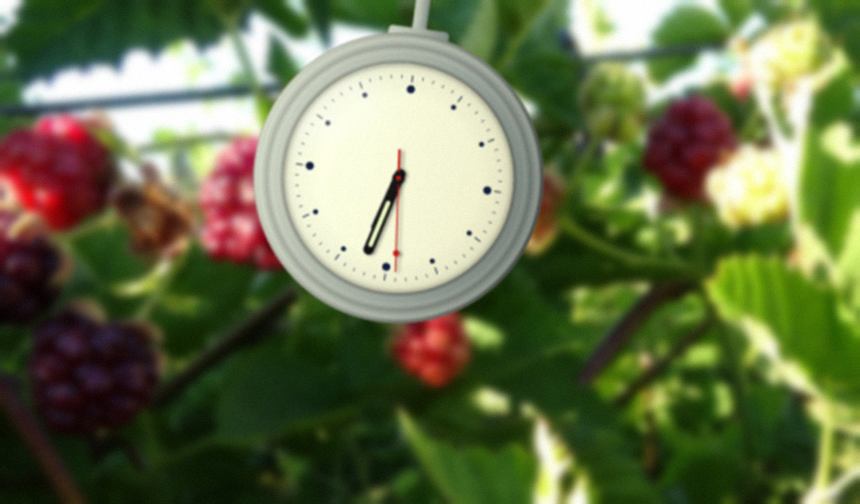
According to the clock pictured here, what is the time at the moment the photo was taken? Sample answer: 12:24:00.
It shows 6:32:29
